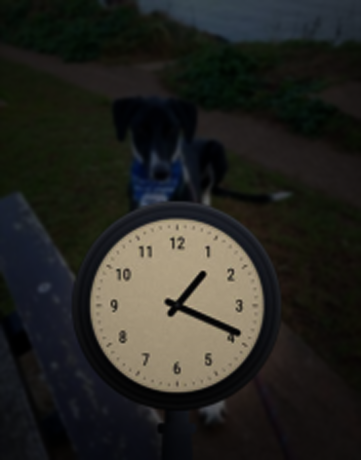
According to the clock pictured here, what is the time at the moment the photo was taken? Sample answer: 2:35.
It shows 1:19
